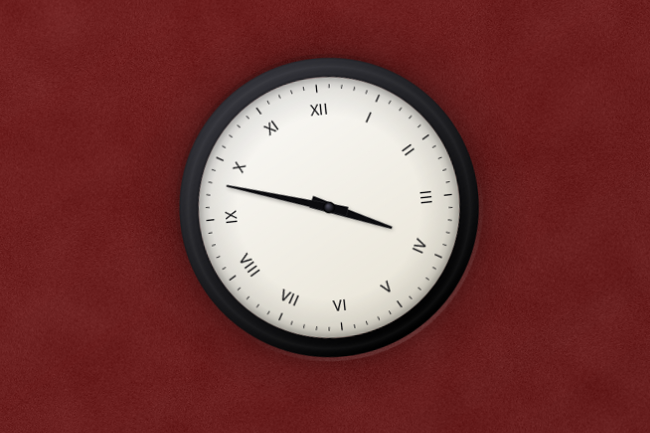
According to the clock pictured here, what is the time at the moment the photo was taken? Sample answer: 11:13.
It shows 3:48
